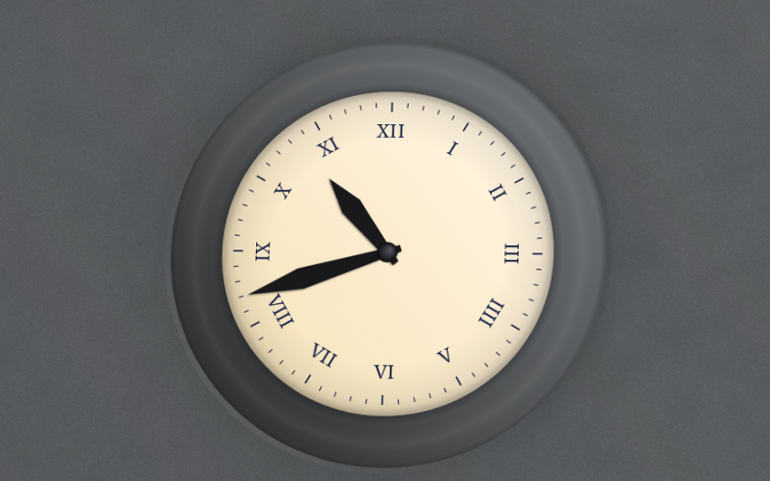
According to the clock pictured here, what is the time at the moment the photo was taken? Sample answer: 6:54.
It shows 10:42
